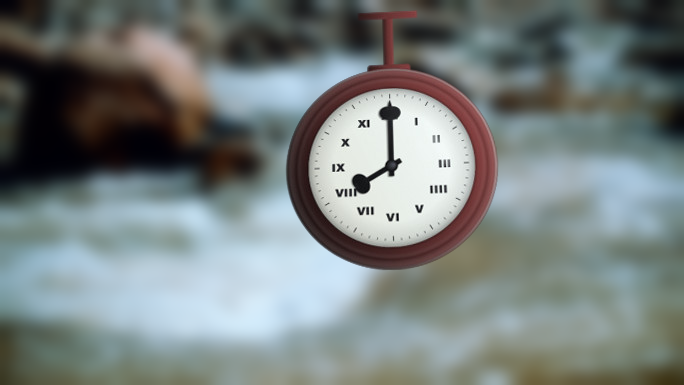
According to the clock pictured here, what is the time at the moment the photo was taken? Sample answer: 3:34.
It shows 8:00
